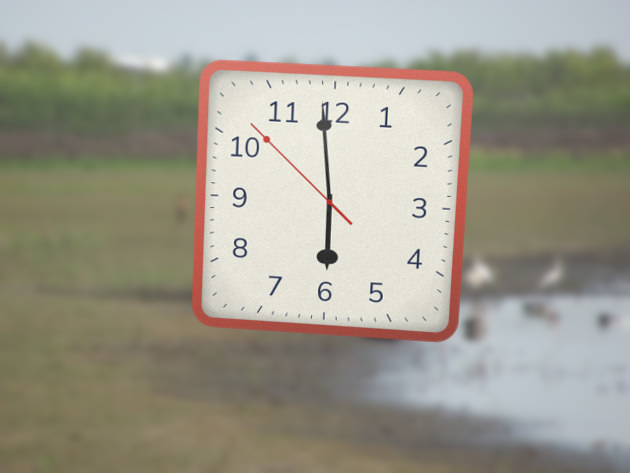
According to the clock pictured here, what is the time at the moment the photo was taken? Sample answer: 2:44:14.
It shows 5:58:52
